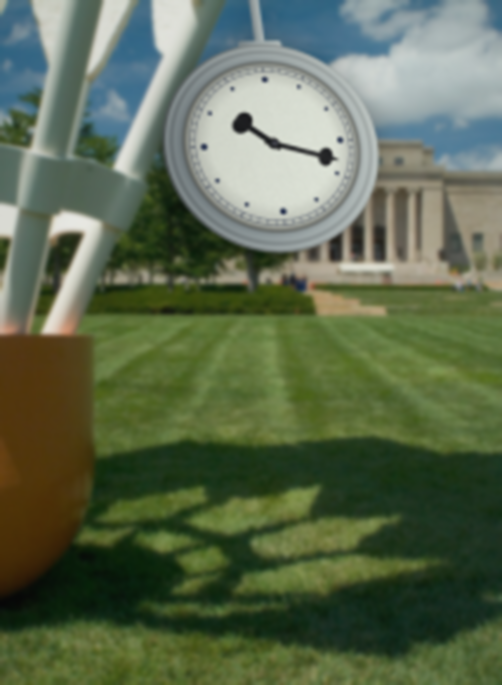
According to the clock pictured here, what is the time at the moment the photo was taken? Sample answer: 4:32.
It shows 10:18
